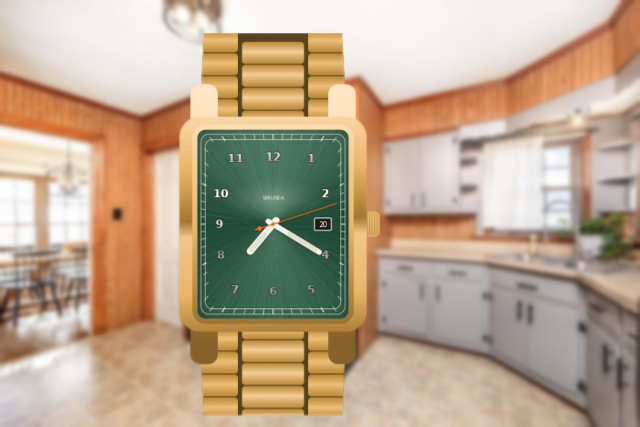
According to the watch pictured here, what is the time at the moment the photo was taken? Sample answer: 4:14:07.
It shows 7:20:12
